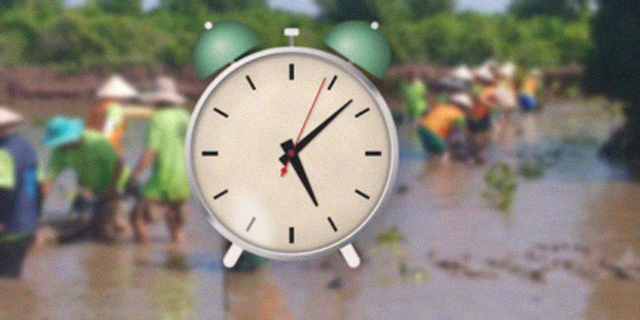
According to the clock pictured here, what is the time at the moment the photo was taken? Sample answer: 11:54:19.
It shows 5:08:04
